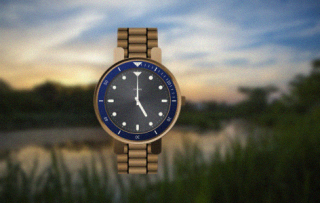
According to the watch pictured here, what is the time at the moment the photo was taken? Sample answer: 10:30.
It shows 5:00
